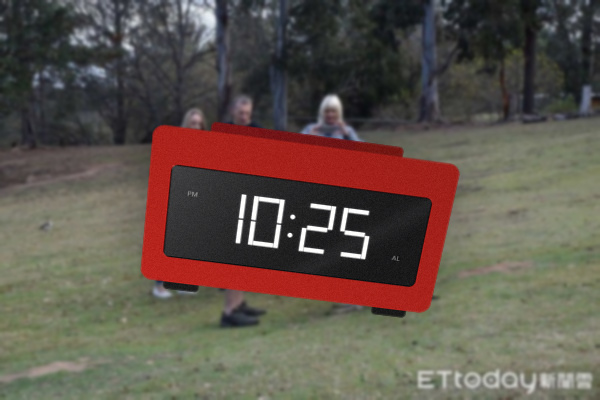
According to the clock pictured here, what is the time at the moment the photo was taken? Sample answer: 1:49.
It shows 10:25
